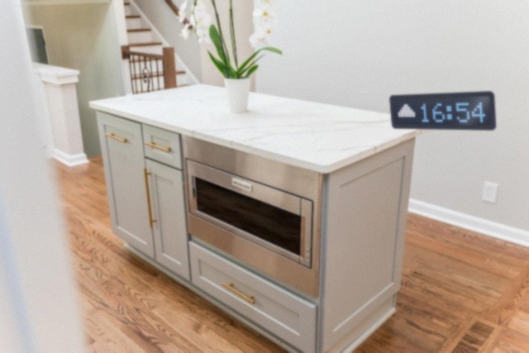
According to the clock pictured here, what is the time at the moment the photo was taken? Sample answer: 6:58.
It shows 16:54
